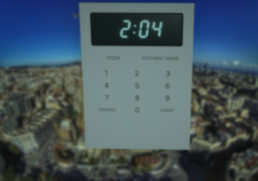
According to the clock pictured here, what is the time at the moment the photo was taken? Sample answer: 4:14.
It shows 2:04
